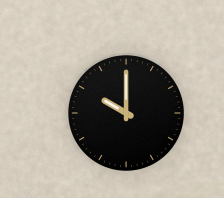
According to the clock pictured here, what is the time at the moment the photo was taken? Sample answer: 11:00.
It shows 10:00
